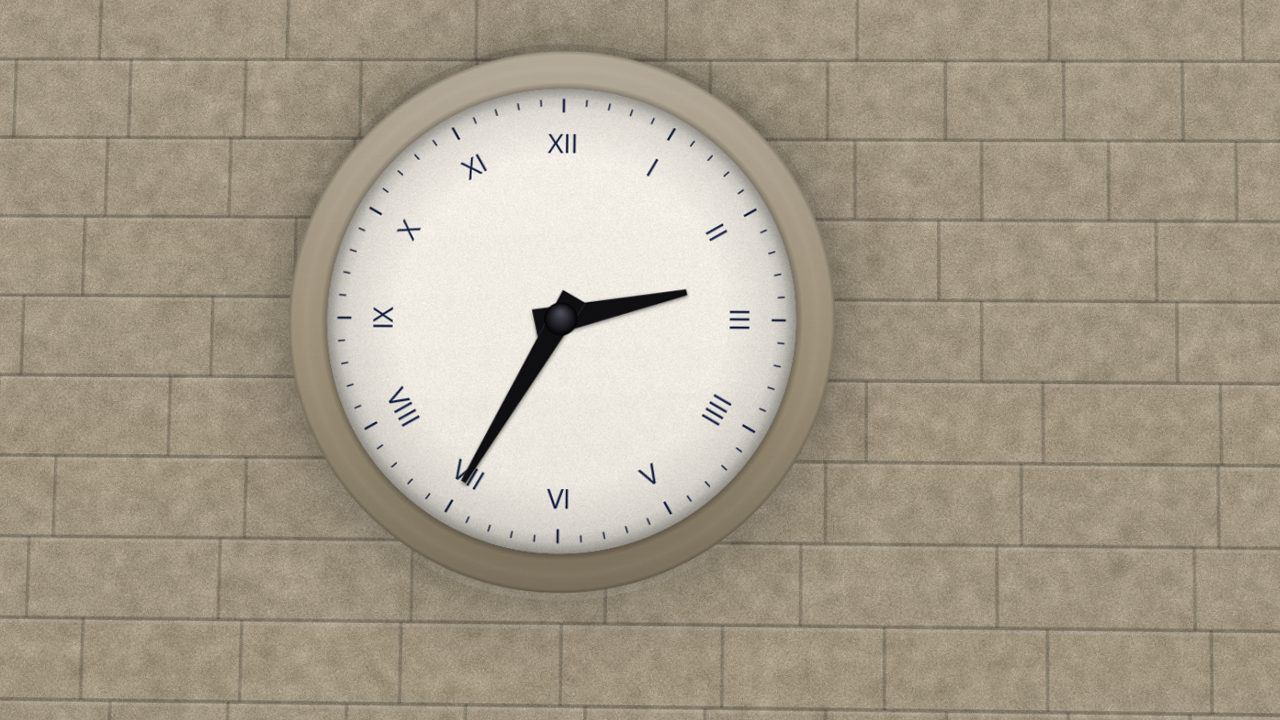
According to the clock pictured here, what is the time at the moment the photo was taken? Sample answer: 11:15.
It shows 2:35
